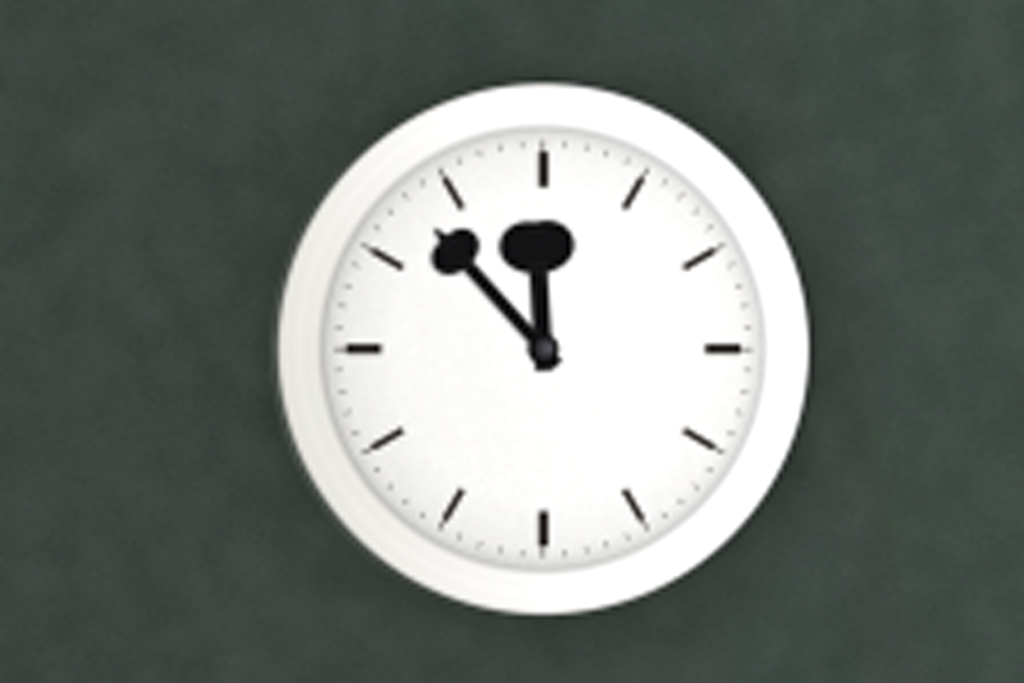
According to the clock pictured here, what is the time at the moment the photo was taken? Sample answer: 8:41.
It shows 11:53
